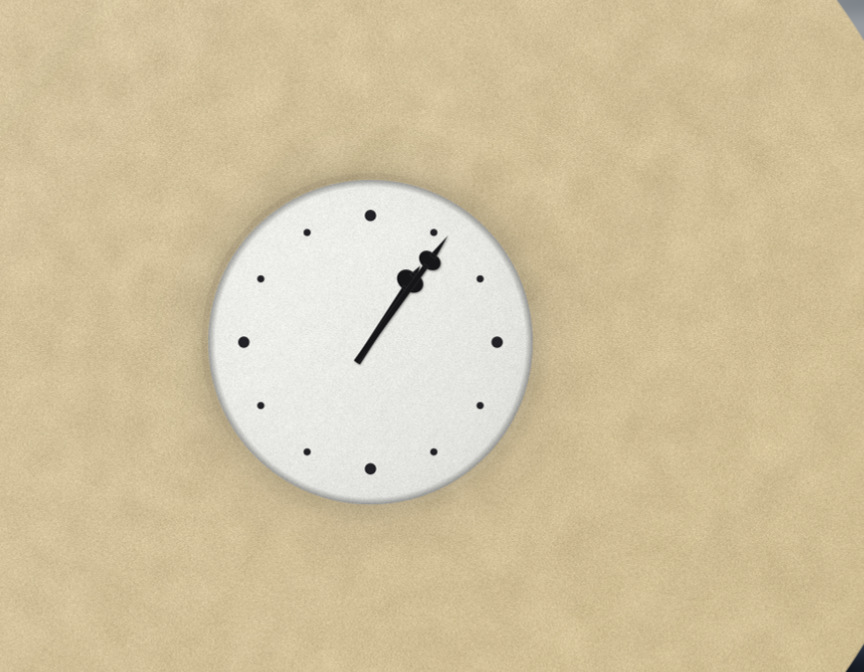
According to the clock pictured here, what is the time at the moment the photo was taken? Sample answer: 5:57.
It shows 1:06
